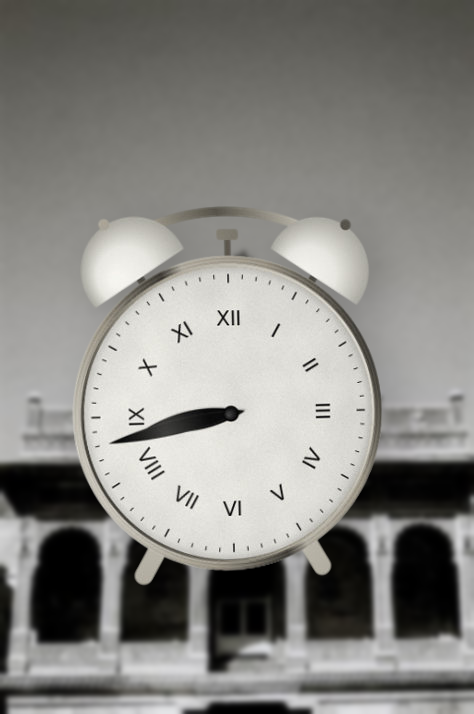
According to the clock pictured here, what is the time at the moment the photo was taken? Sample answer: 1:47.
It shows 8:43
